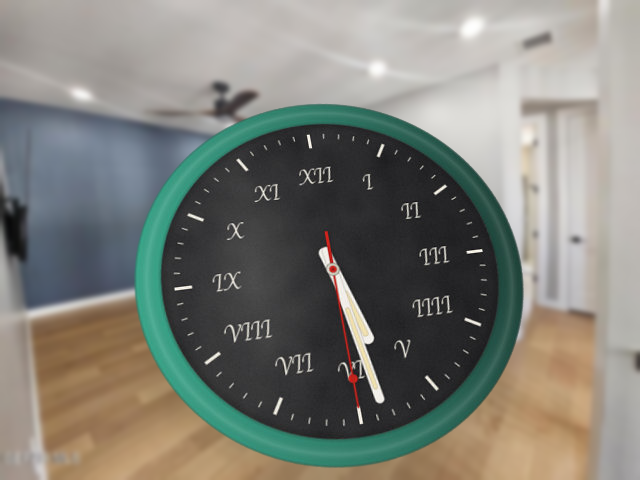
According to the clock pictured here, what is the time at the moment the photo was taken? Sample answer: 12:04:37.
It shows 5:28:30
